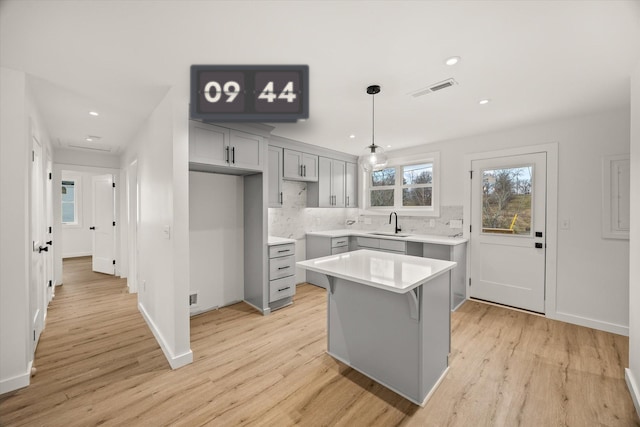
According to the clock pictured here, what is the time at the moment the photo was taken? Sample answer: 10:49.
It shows 9:44
